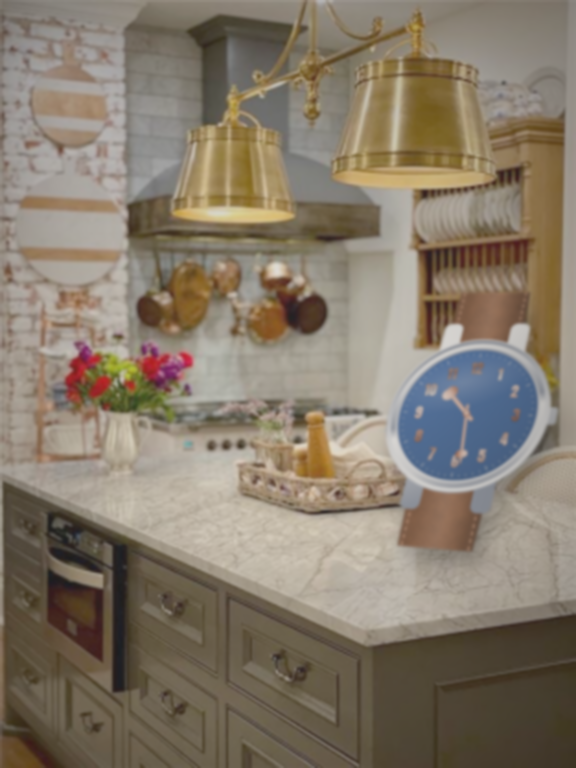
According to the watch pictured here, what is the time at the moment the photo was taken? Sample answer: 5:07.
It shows 10:29
